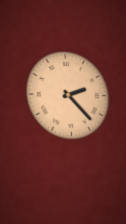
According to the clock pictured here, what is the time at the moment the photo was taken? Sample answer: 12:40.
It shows 2:23
